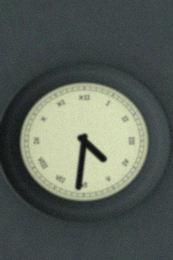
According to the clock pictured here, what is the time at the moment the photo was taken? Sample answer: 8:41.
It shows 4:31
